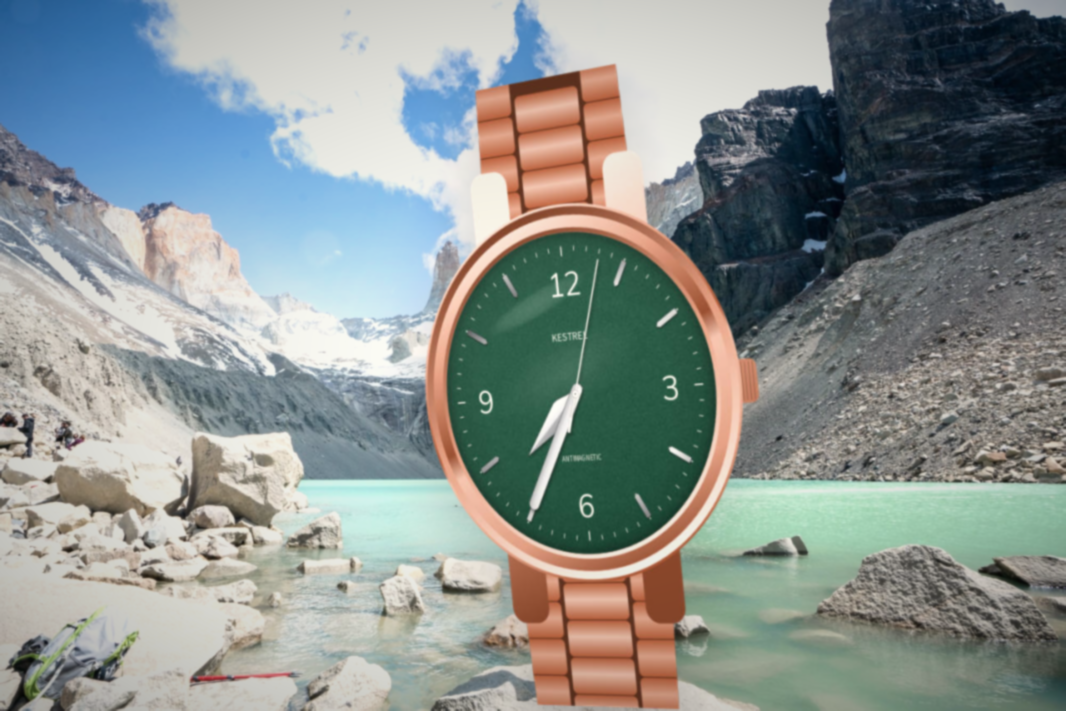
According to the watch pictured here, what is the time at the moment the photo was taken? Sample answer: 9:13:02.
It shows 7:35:03
